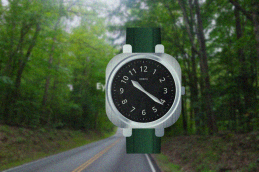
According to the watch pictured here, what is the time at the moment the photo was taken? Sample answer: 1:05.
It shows 10:21
